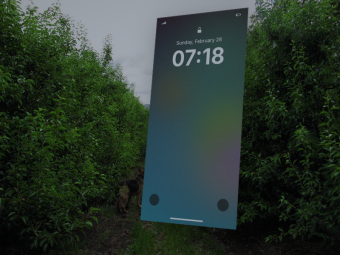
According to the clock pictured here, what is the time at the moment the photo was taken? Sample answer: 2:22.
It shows 7:18
